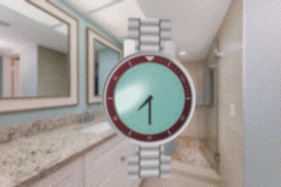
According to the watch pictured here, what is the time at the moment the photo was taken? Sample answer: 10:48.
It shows 7:30
